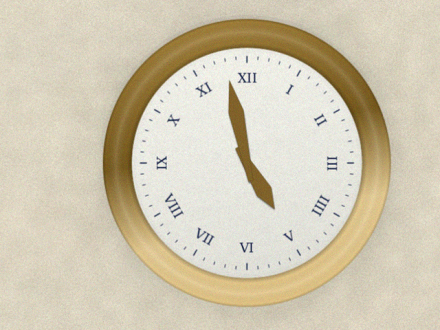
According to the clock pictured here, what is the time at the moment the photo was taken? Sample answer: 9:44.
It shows 4:58
